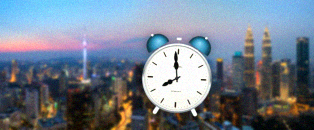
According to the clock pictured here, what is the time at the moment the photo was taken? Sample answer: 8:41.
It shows 7:59
